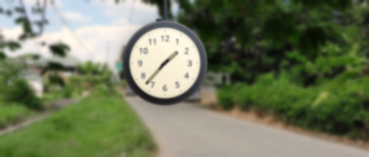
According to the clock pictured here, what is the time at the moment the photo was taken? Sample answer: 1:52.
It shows 1:37
